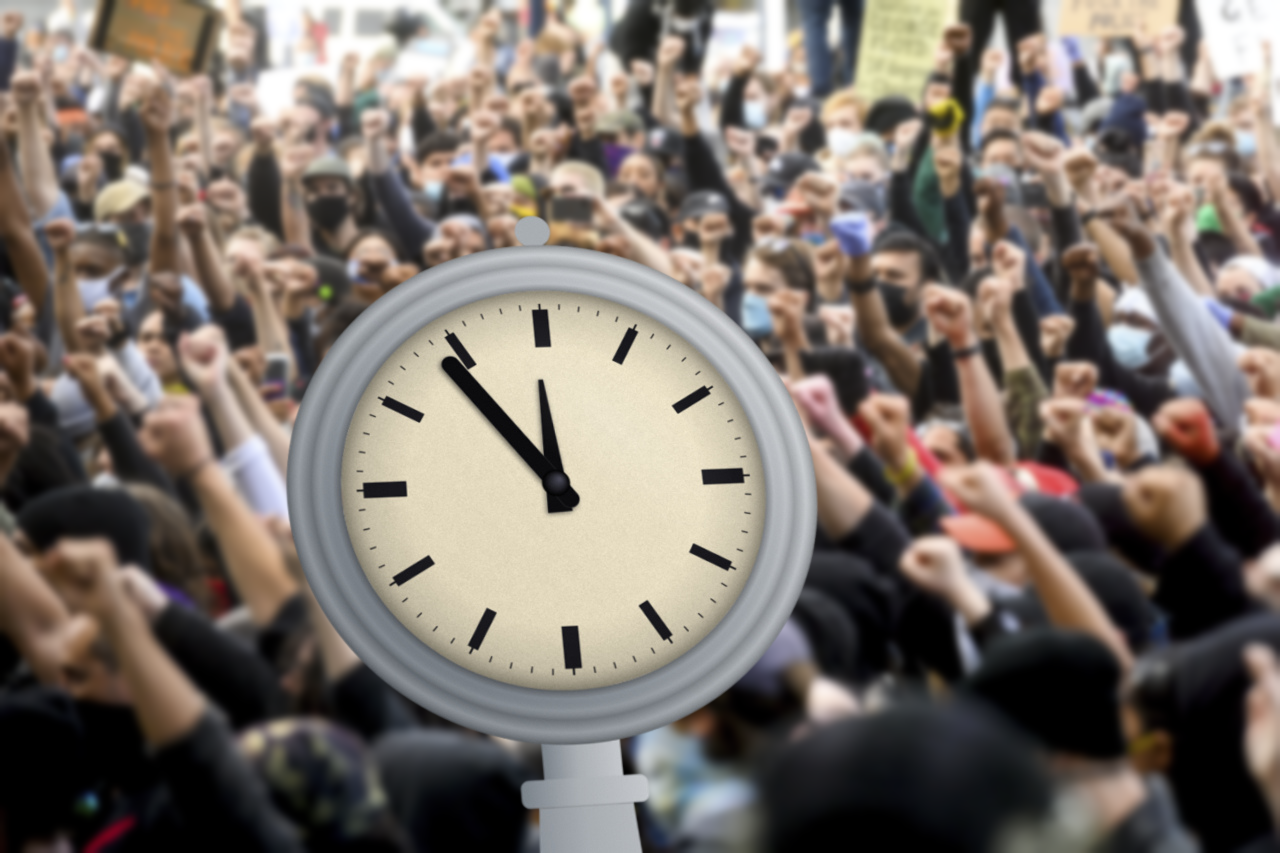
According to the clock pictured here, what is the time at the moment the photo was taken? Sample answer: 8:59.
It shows 11:54
